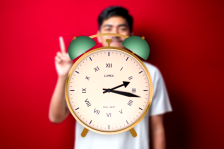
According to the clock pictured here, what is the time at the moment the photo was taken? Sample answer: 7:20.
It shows 2:17
